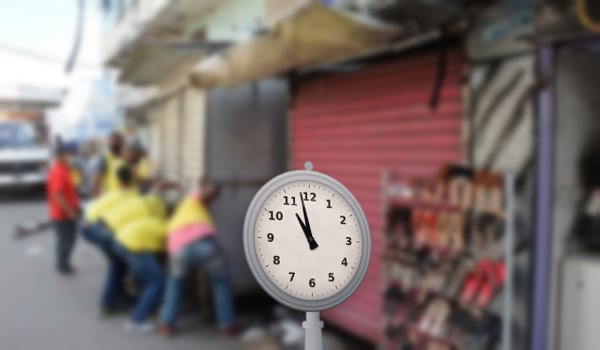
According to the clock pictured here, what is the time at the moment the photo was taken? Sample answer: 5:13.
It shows 10:58
